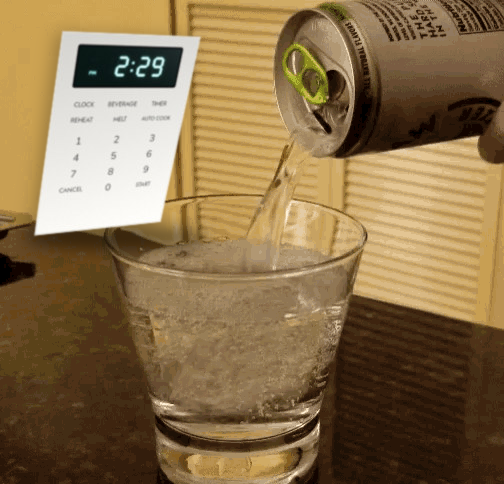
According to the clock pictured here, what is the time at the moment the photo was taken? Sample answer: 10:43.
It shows 2:29
